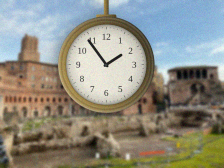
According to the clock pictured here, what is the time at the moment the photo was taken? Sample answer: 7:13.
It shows 1:54
